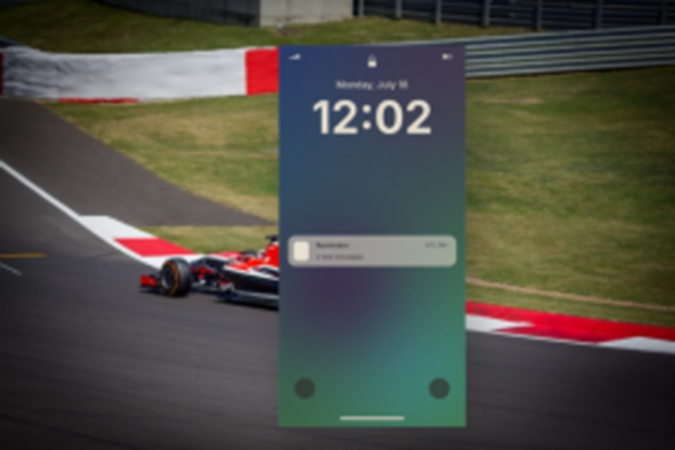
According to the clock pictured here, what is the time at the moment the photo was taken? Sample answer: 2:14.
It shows 12:02
